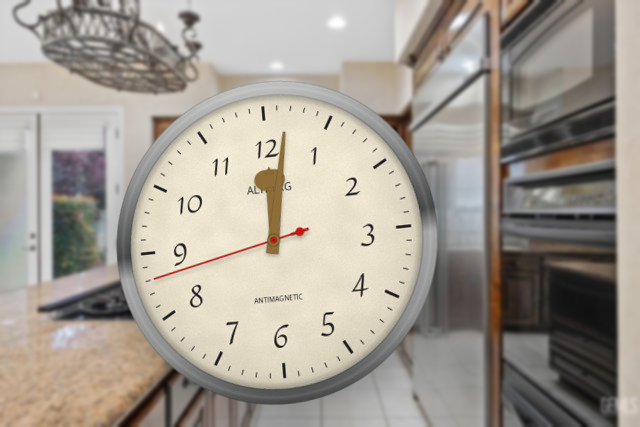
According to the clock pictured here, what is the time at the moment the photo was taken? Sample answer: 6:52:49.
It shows 12:01:43
